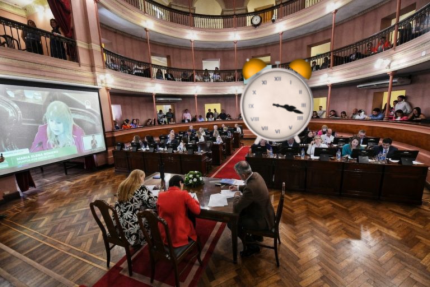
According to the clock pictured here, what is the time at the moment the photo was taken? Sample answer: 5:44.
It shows 3:18
